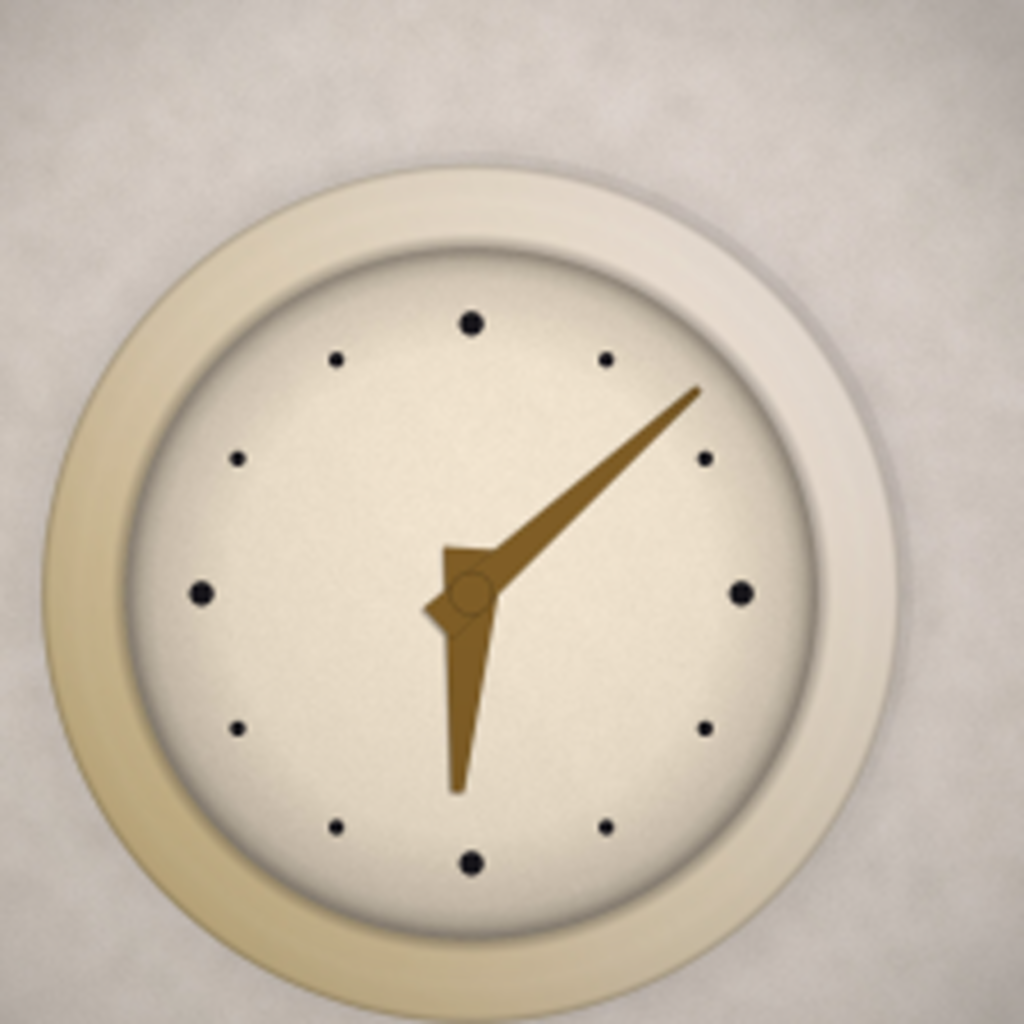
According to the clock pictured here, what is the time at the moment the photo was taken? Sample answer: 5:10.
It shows 6:08
